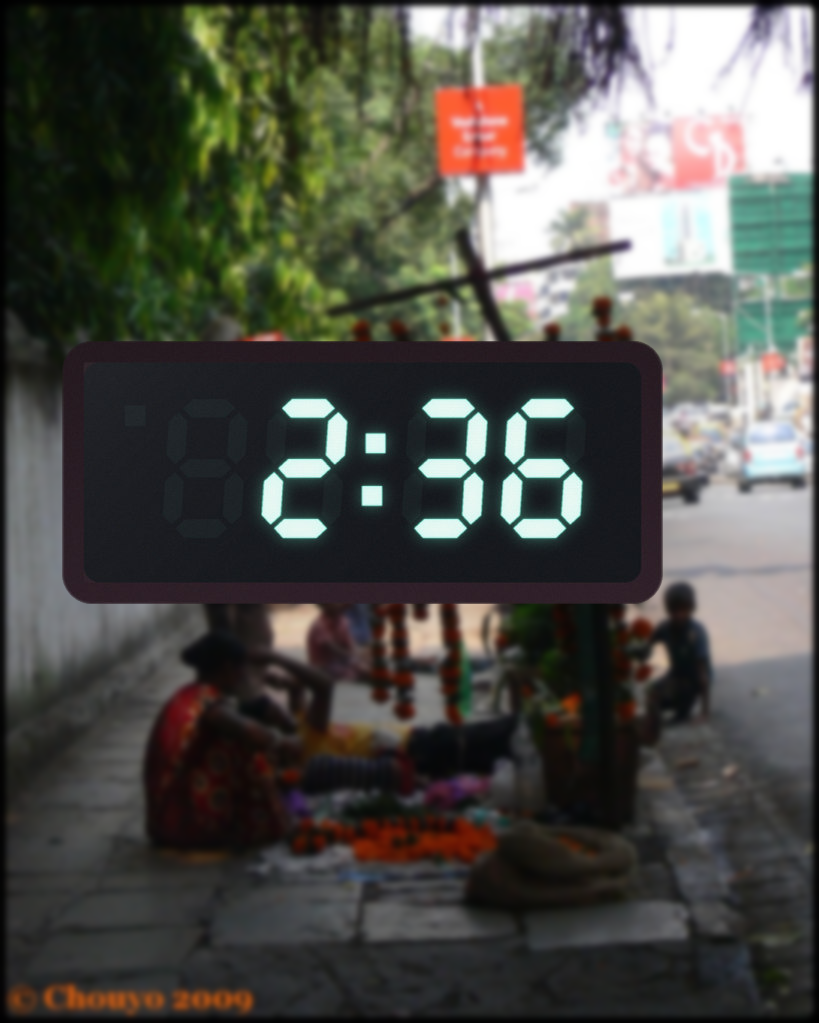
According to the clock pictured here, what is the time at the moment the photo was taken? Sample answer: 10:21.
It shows 2:36
